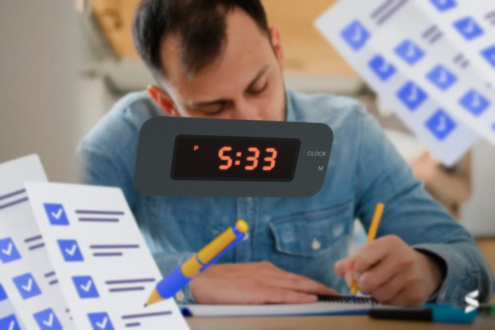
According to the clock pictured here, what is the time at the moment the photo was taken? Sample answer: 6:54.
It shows 5:33
